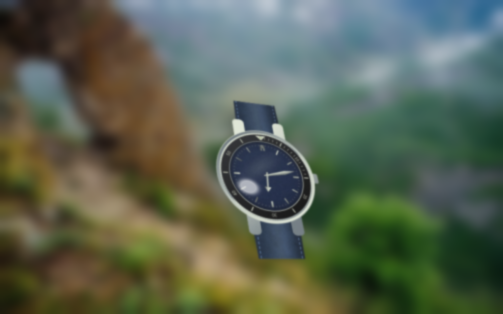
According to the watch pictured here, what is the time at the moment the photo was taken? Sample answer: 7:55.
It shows 6:13
